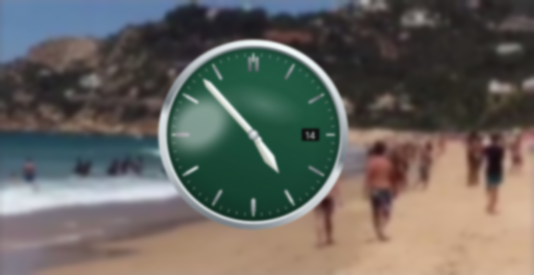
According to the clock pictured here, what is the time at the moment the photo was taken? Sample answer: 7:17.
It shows 4:53
